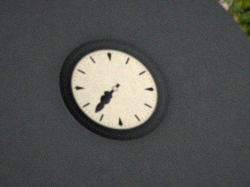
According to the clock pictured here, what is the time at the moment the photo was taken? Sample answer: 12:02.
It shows 7:37
